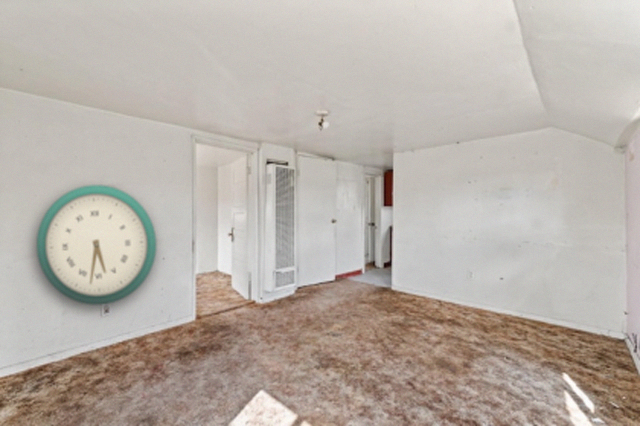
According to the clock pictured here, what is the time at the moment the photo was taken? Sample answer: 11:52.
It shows 5:32
